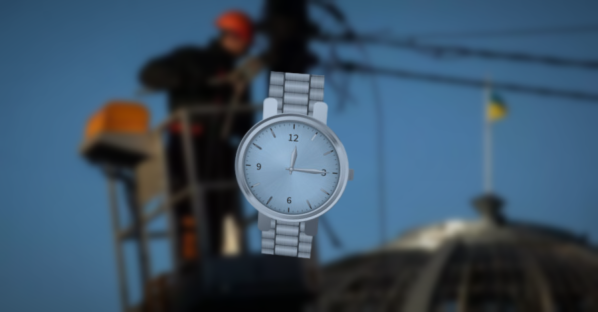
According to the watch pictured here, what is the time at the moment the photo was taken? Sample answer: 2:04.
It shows 12:15
